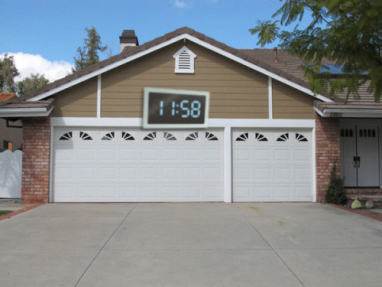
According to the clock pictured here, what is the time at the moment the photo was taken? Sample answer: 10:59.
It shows 11:58
